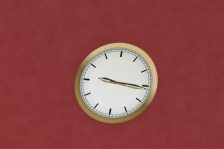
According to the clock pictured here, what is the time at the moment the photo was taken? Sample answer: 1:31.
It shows 9:16
